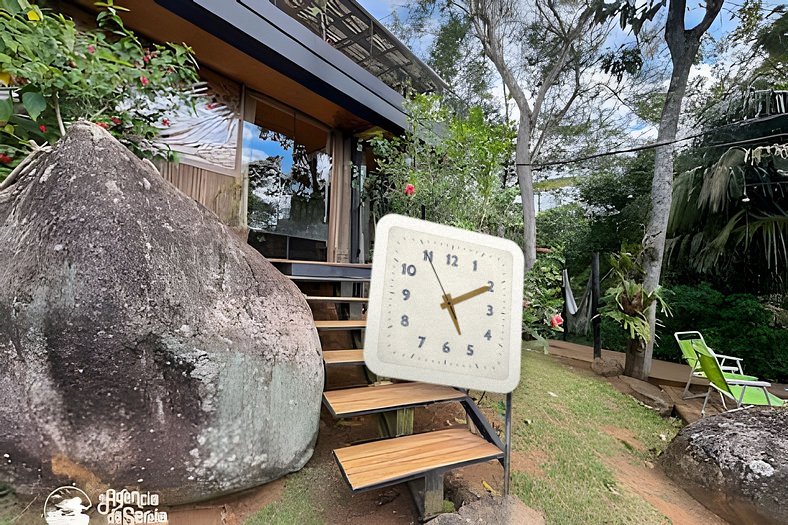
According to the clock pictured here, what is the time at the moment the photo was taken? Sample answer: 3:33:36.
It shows 5:09:55
